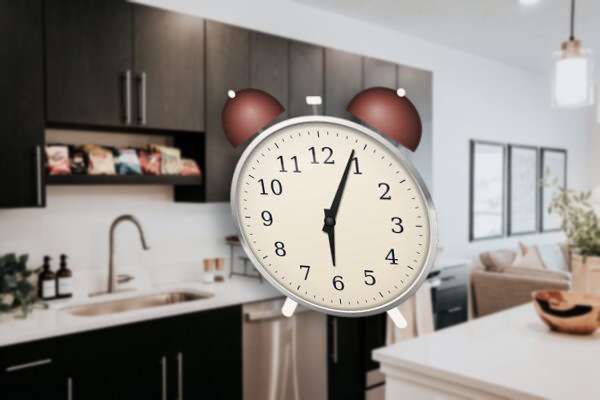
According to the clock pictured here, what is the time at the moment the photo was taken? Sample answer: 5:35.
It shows 6:04
